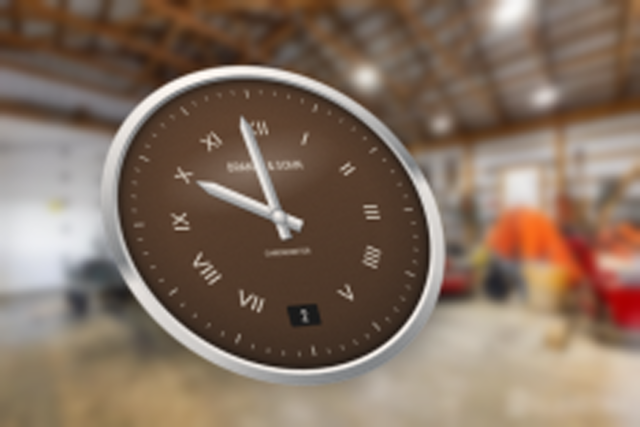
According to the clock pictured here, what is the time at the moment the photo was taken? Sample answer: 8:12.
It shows 9:59
